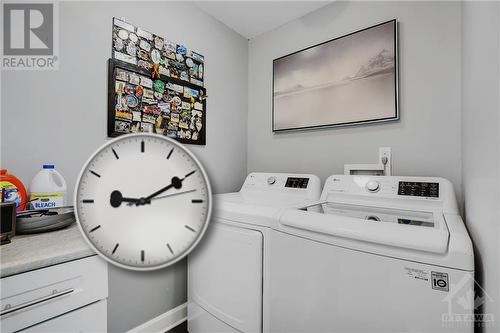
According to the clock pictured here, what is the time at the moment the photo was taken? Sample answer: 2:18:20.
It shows 9:10:13
